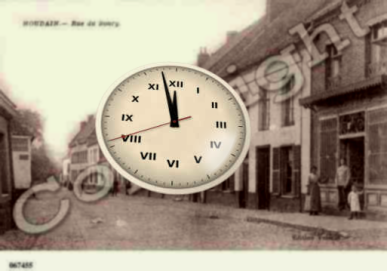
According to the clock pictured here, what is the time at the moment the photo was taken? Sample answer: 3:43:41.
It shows 11:57:41
